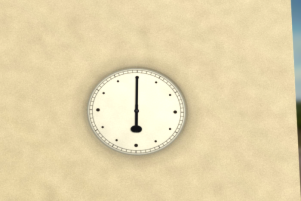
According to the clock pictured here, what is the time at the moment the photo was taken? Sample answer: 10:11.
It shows 6:00
